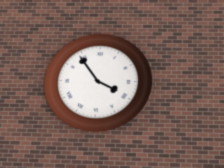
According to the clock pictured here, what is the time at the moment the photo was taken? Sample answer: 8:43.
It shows 3:54
